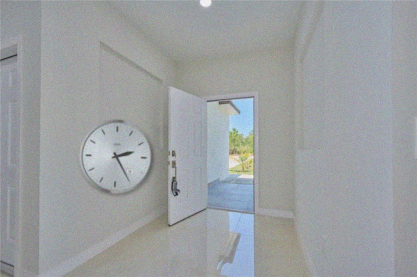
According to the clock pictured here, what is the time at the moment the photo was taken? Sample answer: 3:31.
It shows 2:25
